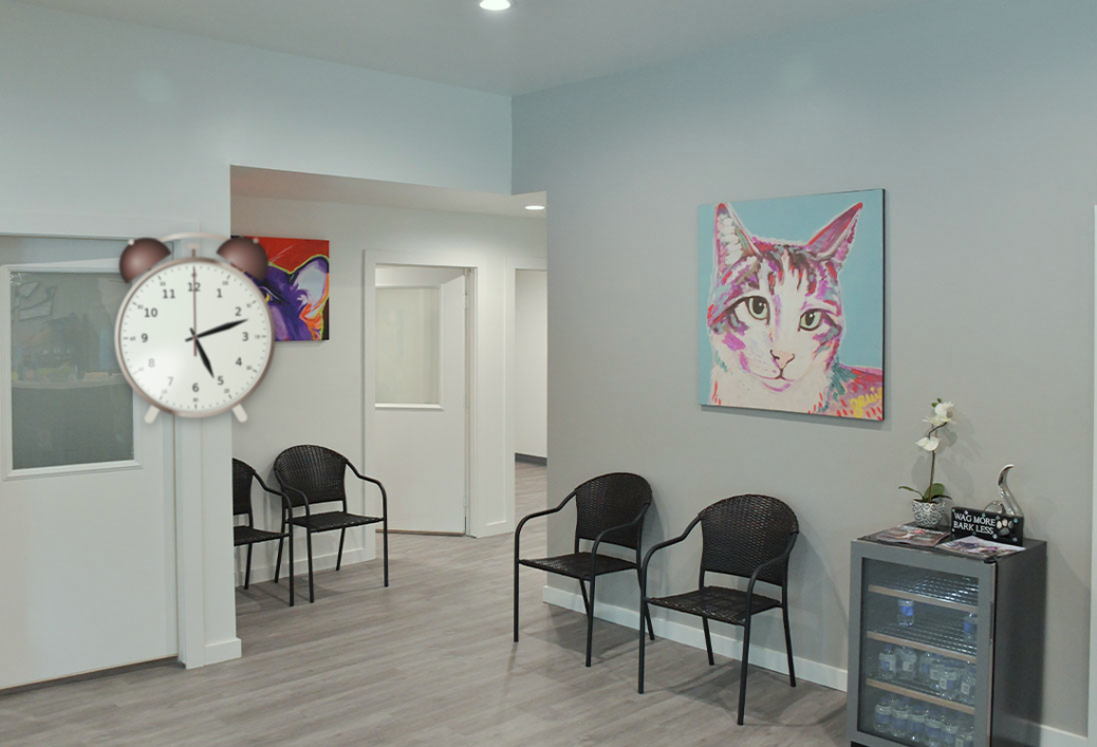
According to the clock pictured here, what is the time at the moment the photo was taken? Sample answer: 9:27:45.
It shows 5:12:00
